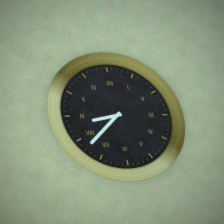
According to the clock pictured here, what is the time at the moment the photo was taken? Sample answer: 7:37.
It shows 8:38
